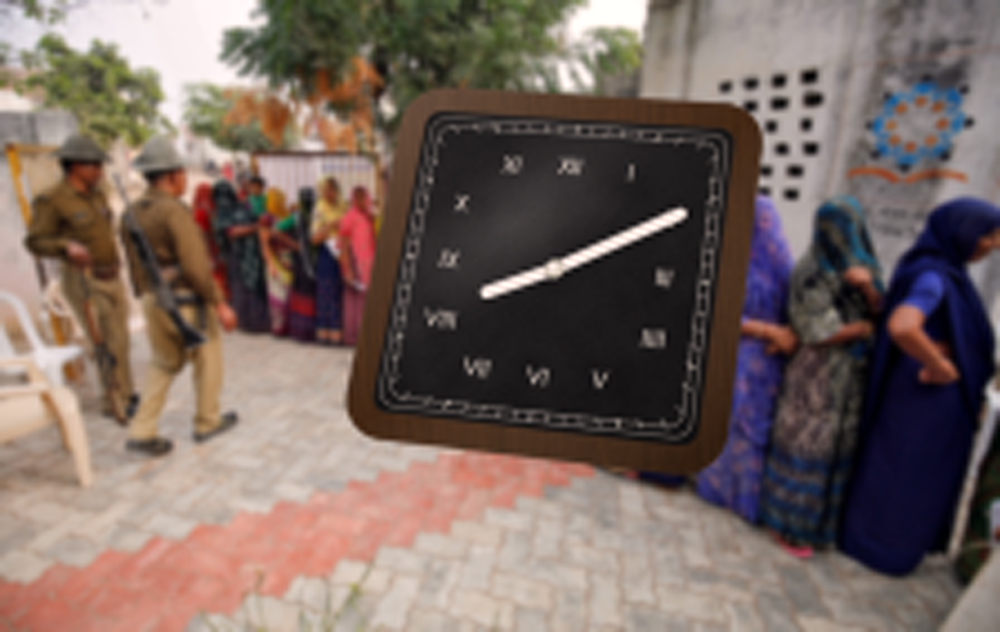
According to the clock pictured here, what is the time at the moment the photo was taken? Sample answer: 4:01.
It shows 8:10
